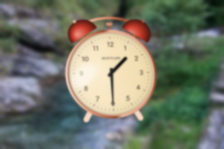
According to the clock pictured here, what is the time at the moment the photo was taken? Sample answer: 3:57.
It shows 1:30
